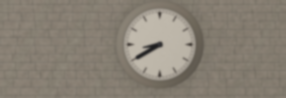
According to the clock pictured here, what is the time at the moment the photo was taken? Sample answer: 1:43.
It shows 8:40
